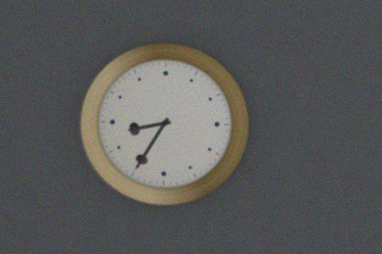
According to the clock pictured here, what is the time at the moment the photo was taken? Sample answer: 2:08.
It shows 8:35
